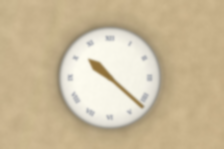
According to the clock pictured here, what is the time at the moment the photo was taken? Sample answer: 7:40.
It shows 10:22
